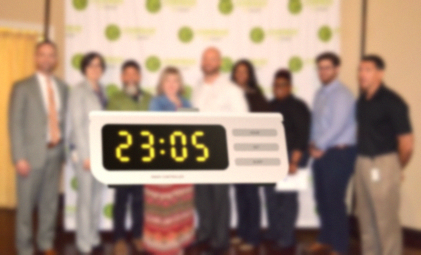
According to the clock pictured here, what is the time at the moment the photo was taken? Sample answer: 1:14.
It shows 23:05
